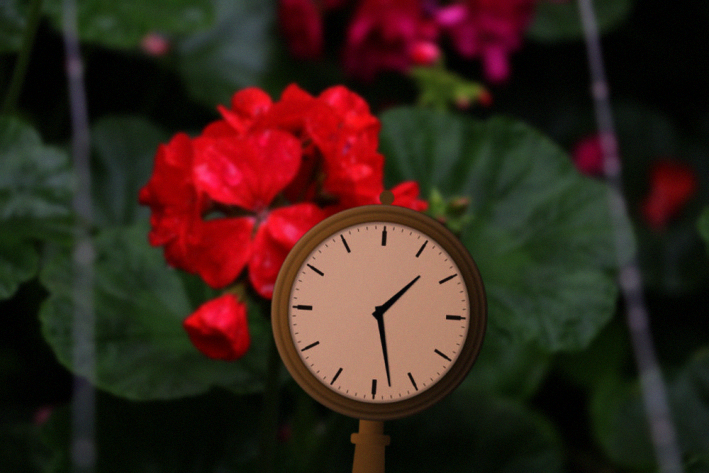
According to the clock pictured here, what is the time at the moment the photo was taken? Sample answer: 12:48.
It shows 1:28
